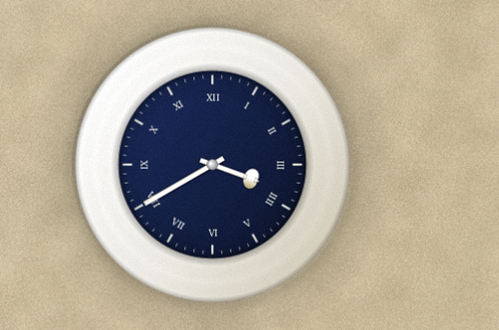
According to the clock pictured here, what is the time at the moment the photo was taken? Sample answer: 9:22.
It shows 3:40
